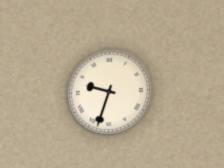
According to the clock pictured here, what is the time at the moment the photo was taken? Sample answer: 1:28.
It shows 9:33
